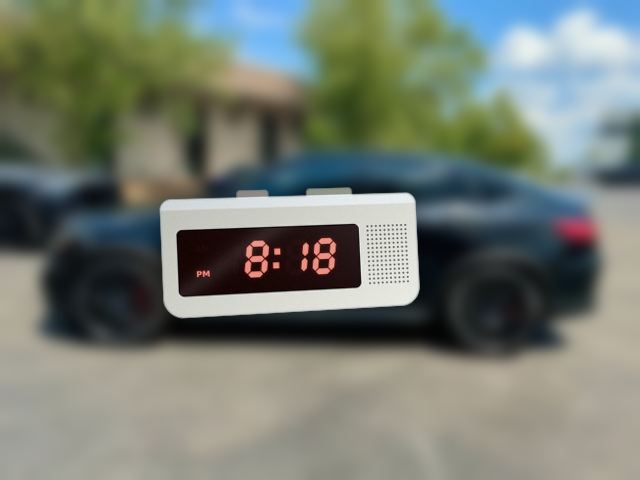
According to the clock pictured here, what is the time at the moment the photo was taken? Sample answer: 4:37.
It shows 8:18
